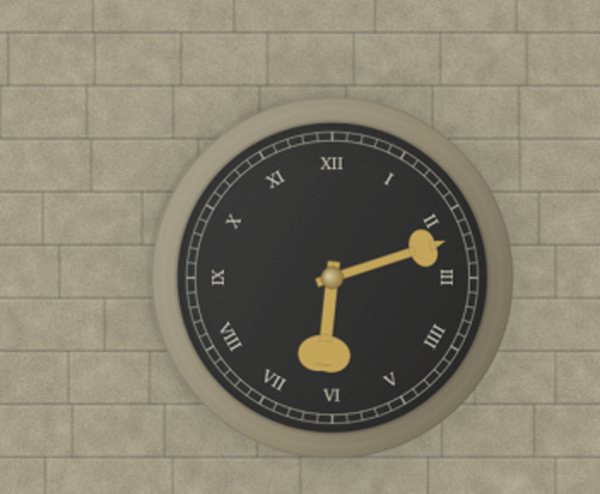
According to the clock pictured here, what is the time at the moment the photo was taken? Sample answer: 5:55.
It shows 6:12
